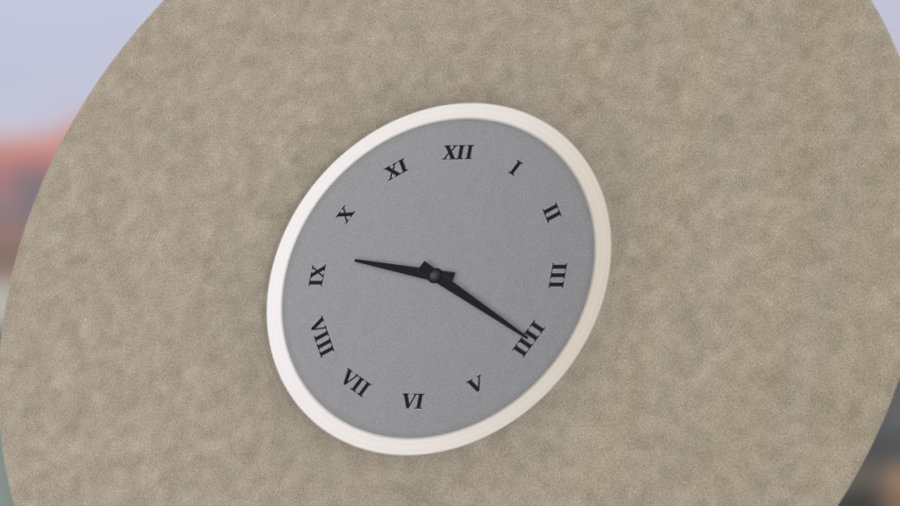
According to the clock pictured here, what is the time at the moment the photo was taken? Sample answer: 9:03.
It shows 9:20
